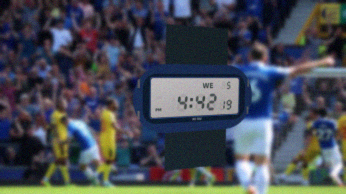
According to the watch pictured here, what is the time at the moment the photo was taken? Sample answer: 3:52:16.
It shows 4:42:19
